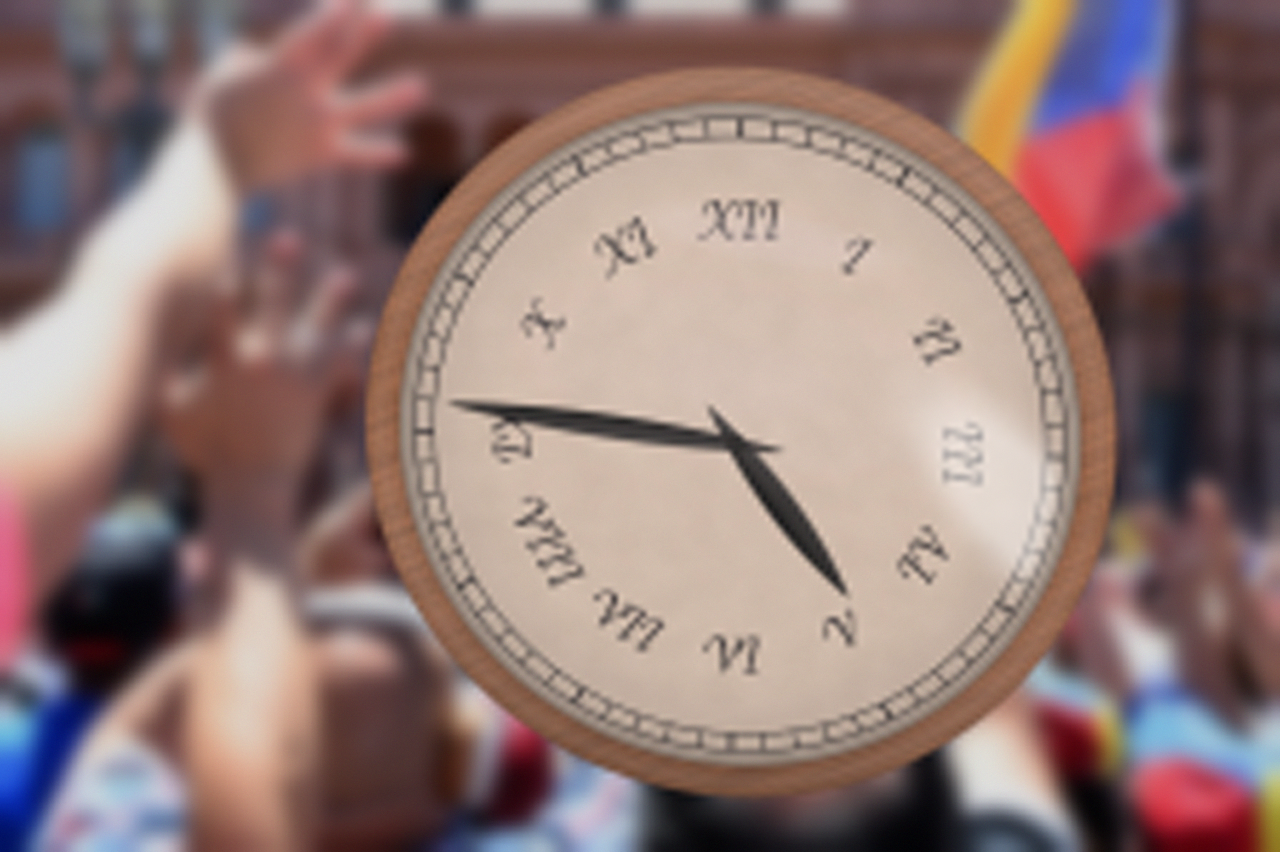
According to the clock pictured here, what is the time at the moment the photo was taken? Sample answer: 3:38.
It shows 4:46
